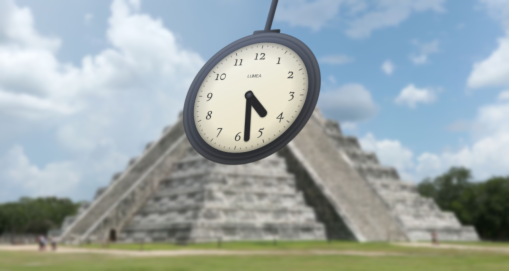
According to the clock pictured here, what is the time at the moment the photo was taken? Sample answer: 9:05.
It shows 4:28
